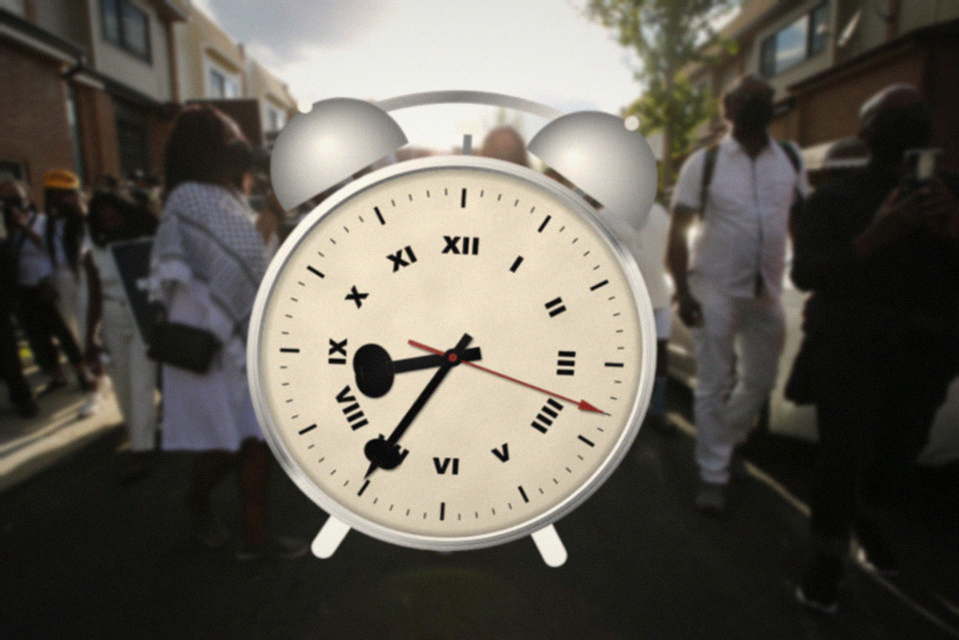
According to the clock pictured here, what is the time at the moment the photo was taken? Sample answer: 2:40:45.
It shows 8:35:18
